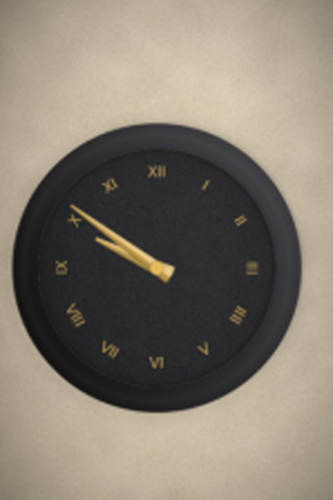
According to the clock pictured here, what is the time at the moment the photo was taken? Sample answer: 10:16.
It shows 9:51
